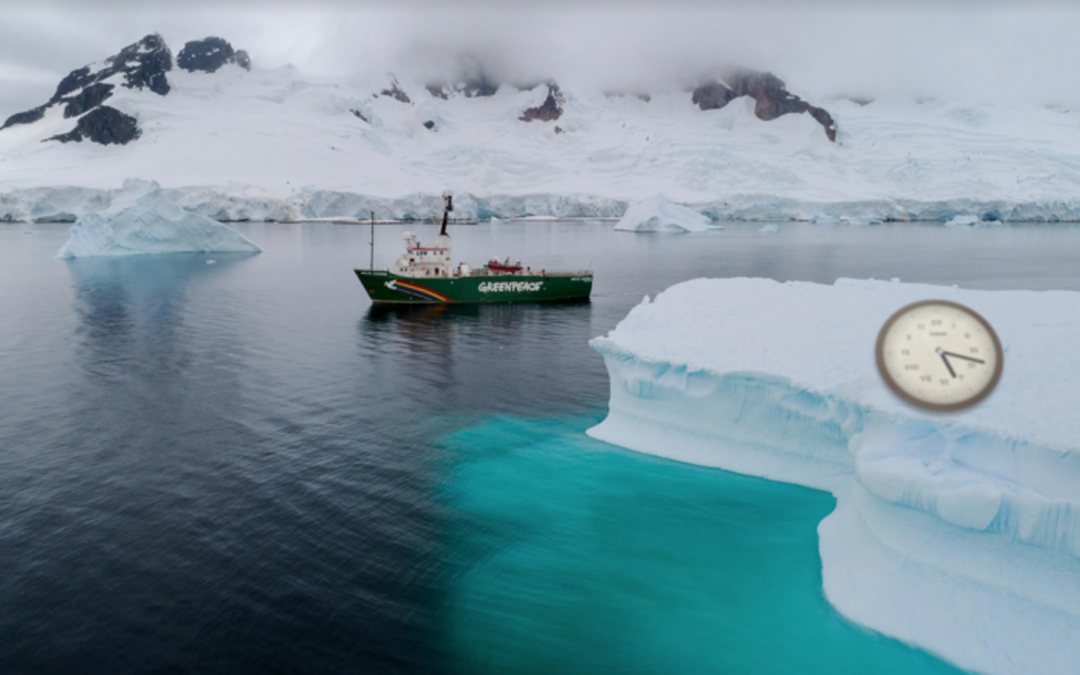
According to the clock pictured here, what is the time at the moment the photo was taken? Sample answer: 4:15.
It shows 5:18
